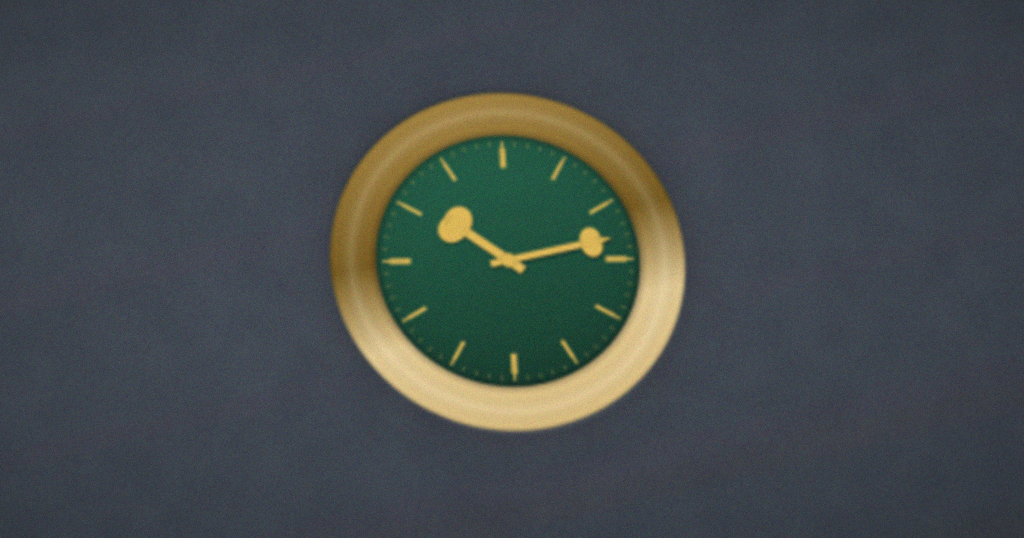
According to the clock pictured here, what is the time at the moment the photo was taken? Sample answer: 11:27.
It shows 10:13
